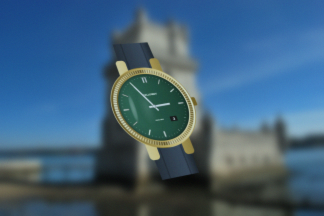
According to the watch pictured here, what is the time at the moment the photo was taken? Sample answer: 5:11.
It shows 2:55
